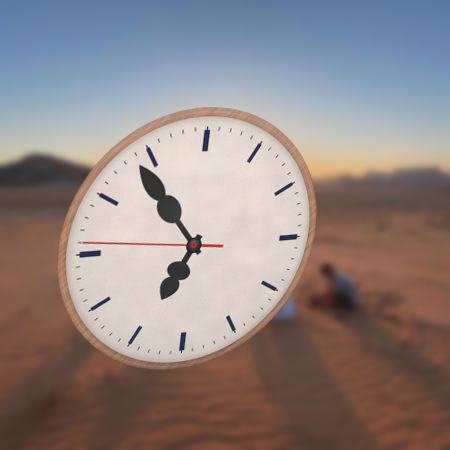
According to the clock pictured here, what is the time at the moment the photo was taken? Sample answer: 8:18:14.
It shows 6:53:46
